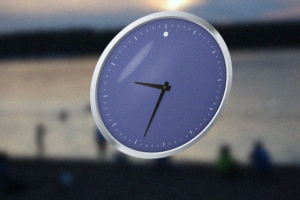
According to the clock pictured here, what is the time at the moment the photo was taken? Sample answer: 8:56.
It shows 9:34
